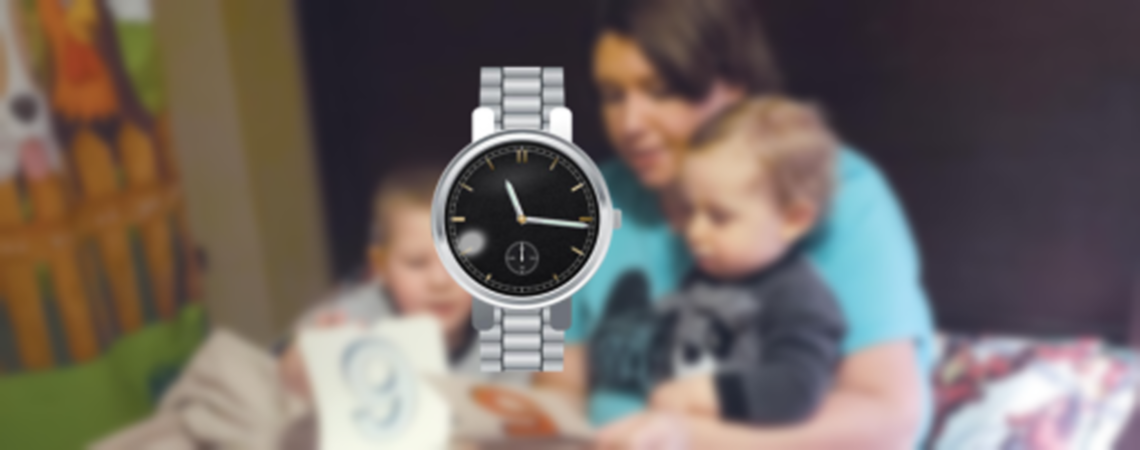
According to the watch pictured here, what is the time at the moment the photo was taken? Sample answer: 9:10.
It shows 11:16
